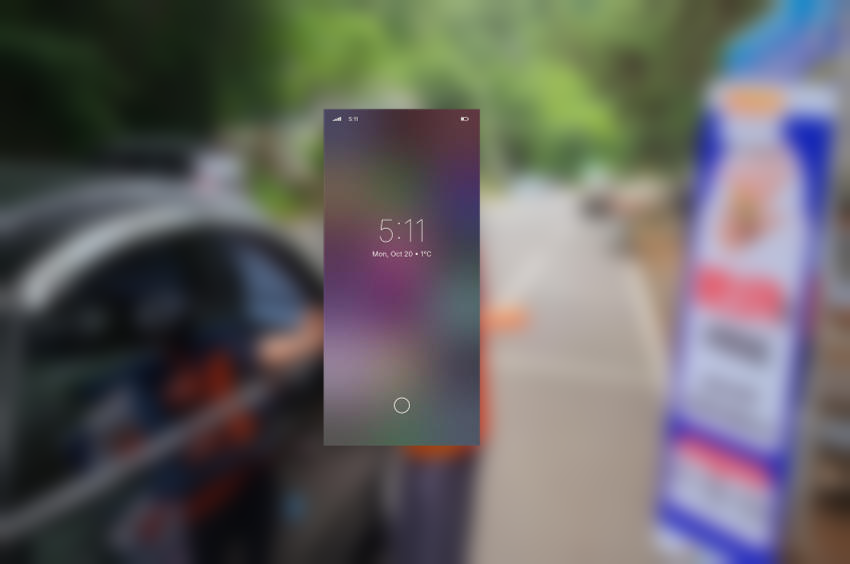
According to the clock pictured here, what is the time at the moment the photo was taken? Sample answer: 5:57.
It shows 5:11
